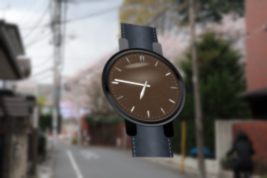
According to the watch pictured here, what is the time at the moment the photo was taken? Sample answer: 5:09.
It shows 6:46
